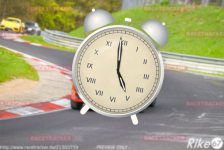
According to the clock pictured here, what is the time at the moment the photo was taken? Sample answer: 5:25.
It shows 4:59
